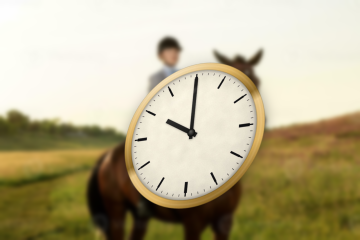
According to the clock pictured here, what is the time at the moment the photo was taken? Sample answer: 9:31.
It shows 10:00
